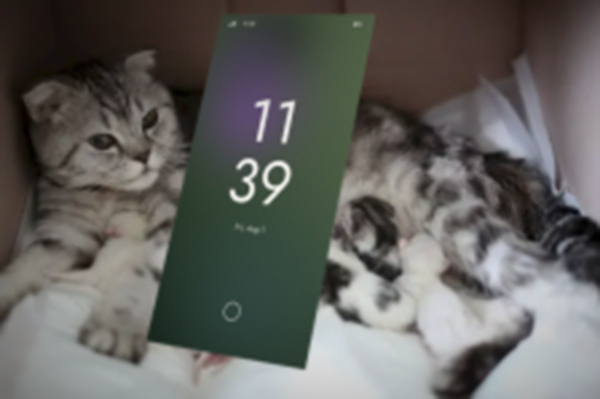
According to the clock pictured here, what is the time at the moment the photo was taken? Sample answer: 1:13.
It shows 11:39
